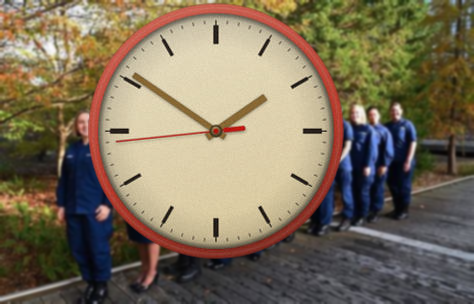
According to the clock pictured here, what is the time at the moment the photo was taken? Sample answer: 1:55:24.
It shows 1:50:44
